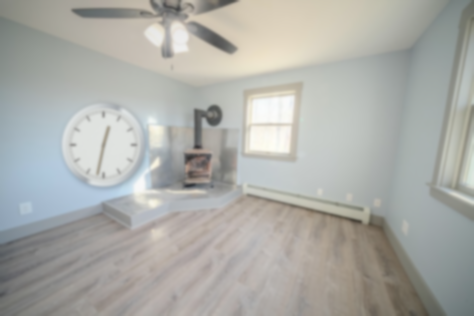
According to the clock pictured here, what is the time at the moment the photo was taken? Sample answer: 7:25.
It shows 12:32
